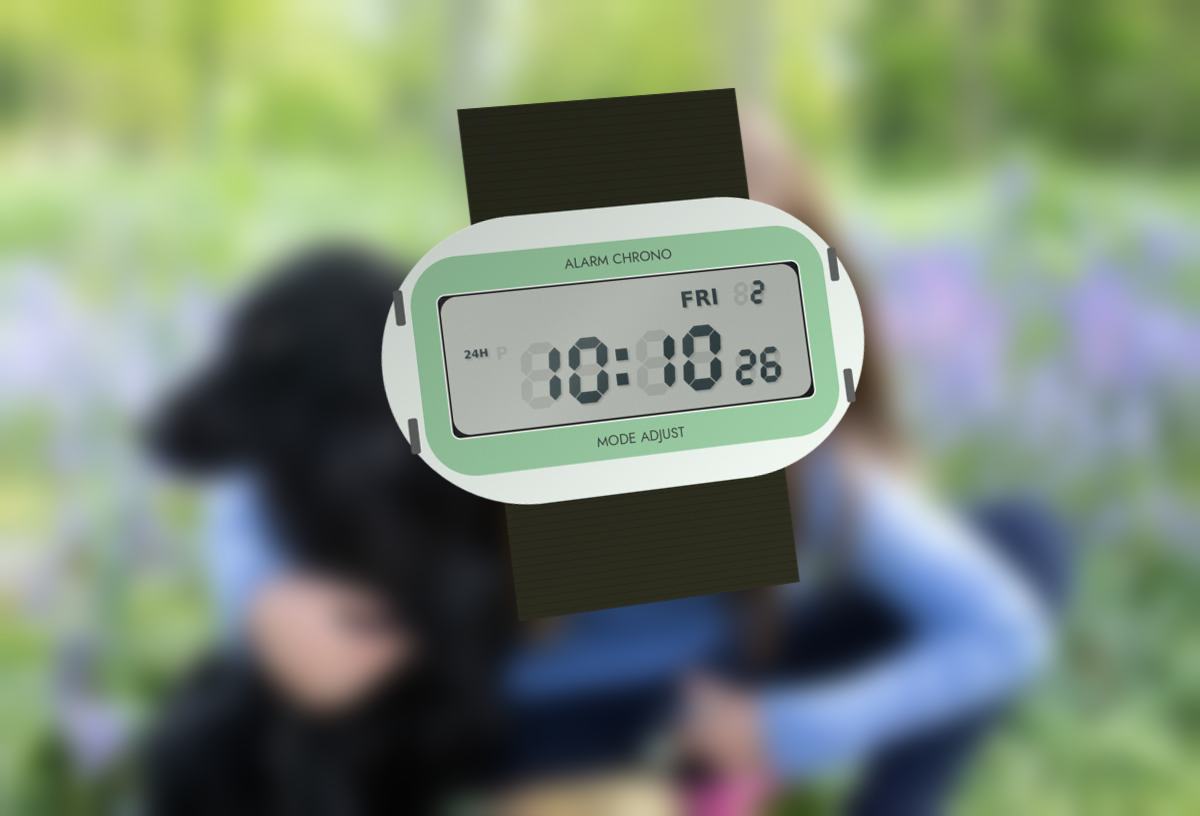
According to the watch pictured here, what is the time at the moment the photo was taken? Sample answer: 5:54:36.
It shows 10:10:26
